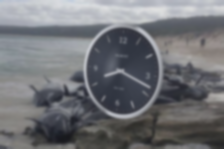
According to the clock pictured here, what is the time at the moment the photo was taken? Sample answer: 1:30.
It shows 8:18
